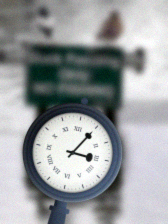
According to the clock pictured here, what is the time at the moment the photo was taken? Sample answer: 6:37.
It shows 3:05
